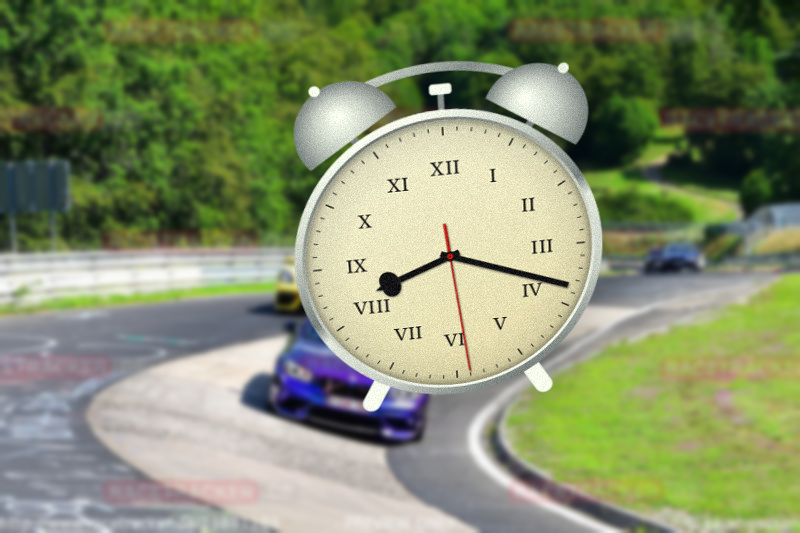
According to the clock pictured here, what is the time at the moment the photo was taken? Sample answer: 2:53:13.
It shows 8:18:29
